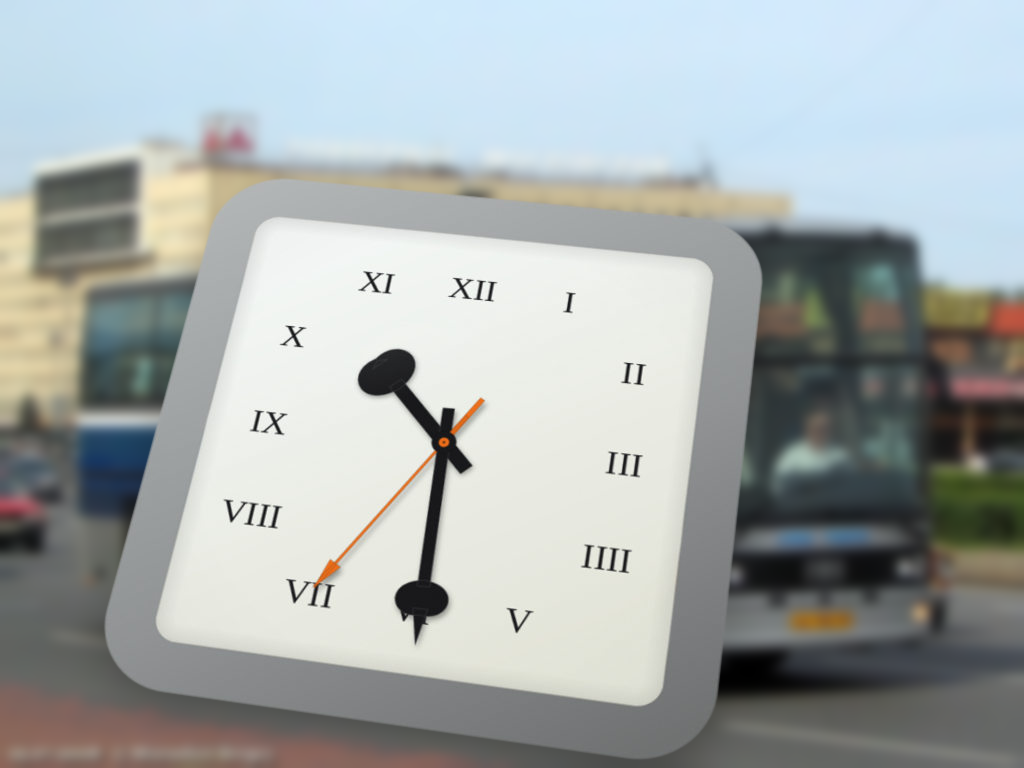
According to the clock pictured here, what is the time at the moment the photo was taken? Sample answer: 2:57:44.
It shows 10:29:35
